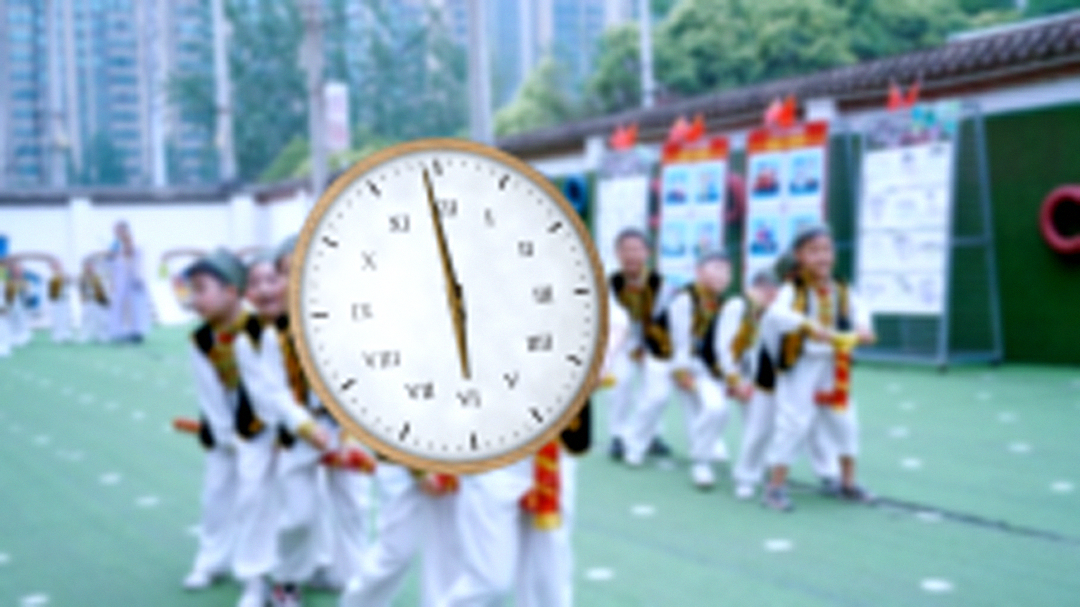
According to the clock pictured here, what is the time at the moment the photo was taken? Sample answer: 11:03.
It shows 5:59
